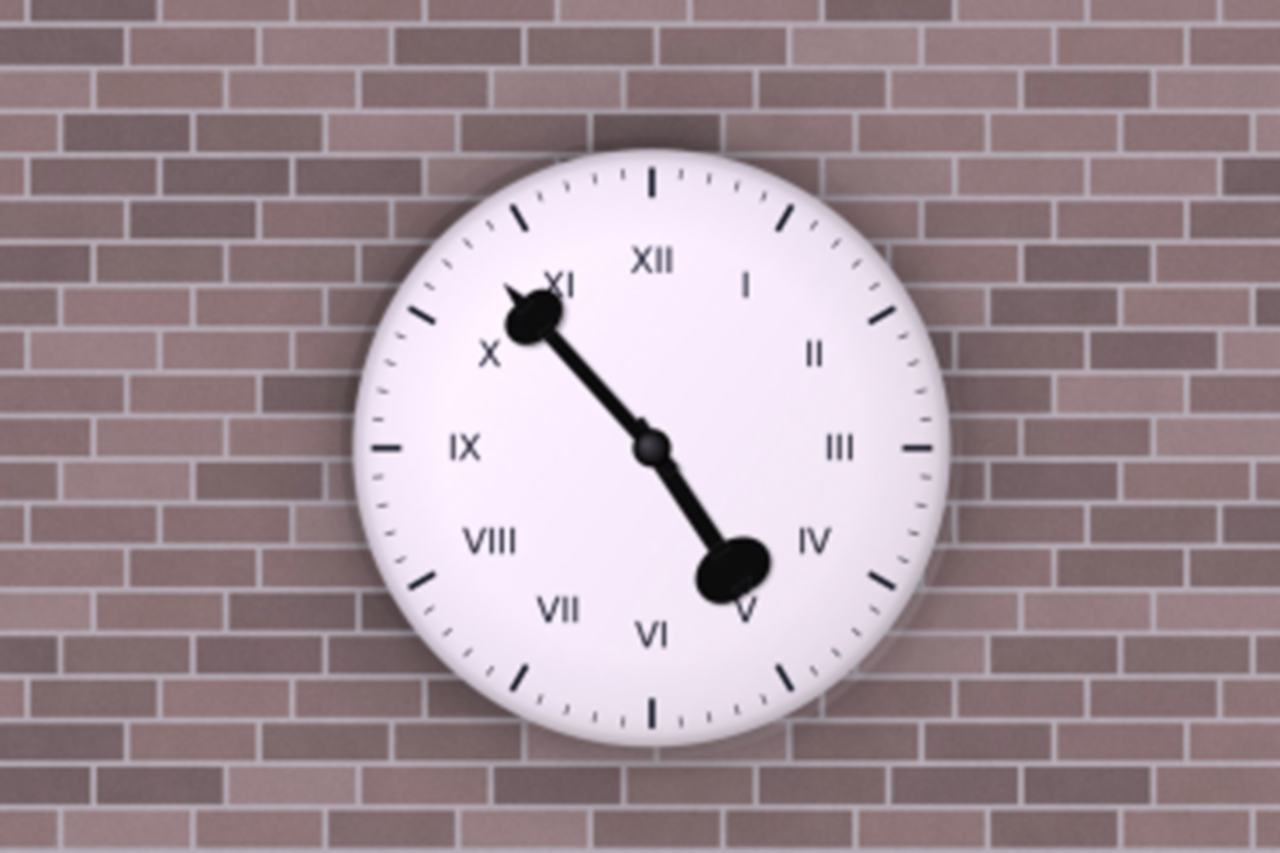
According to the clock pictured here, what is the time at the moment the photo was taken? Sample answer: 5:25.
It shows 4:53
